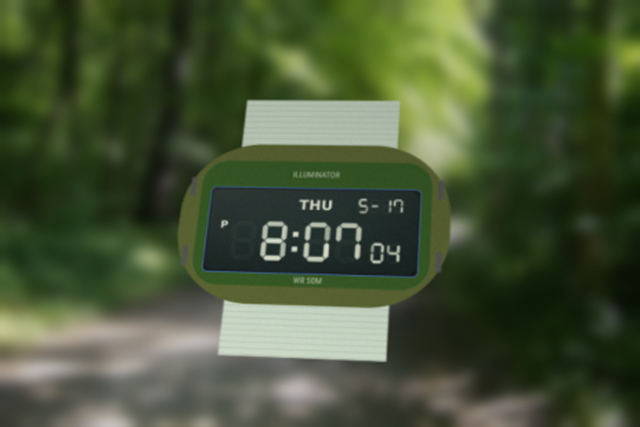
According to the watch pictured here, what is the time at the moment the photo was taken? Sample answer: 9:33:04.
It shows 8:07:04
